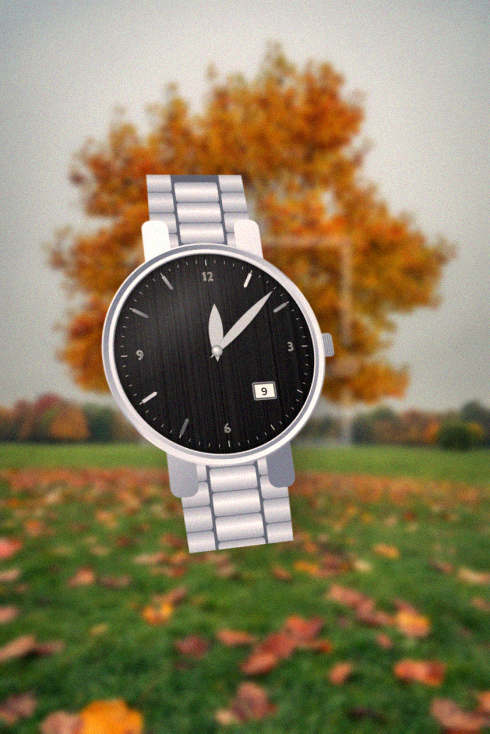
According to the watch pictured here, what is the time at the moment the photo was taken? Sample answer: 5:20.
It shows 12:08
